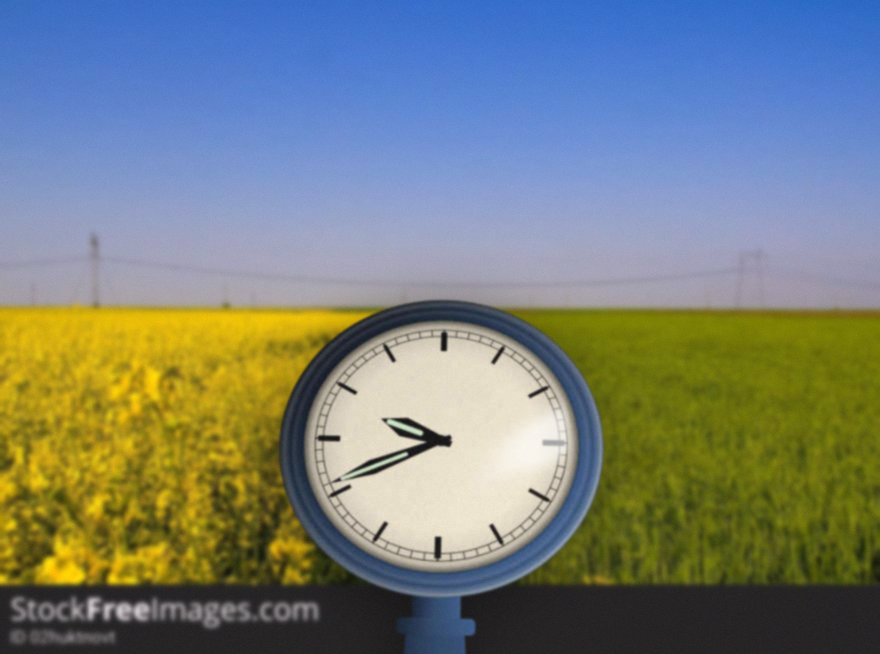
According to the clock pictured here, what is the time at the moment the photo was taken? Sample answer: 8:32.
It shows 9:41
